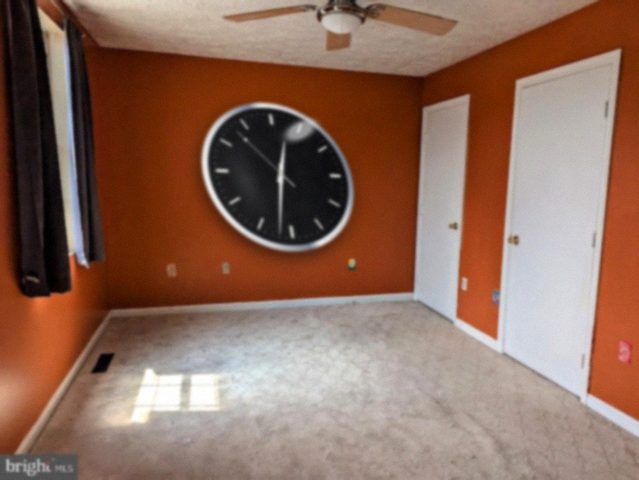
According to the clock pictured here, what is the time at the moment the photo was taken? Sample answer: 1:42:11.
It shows 12:31:53
